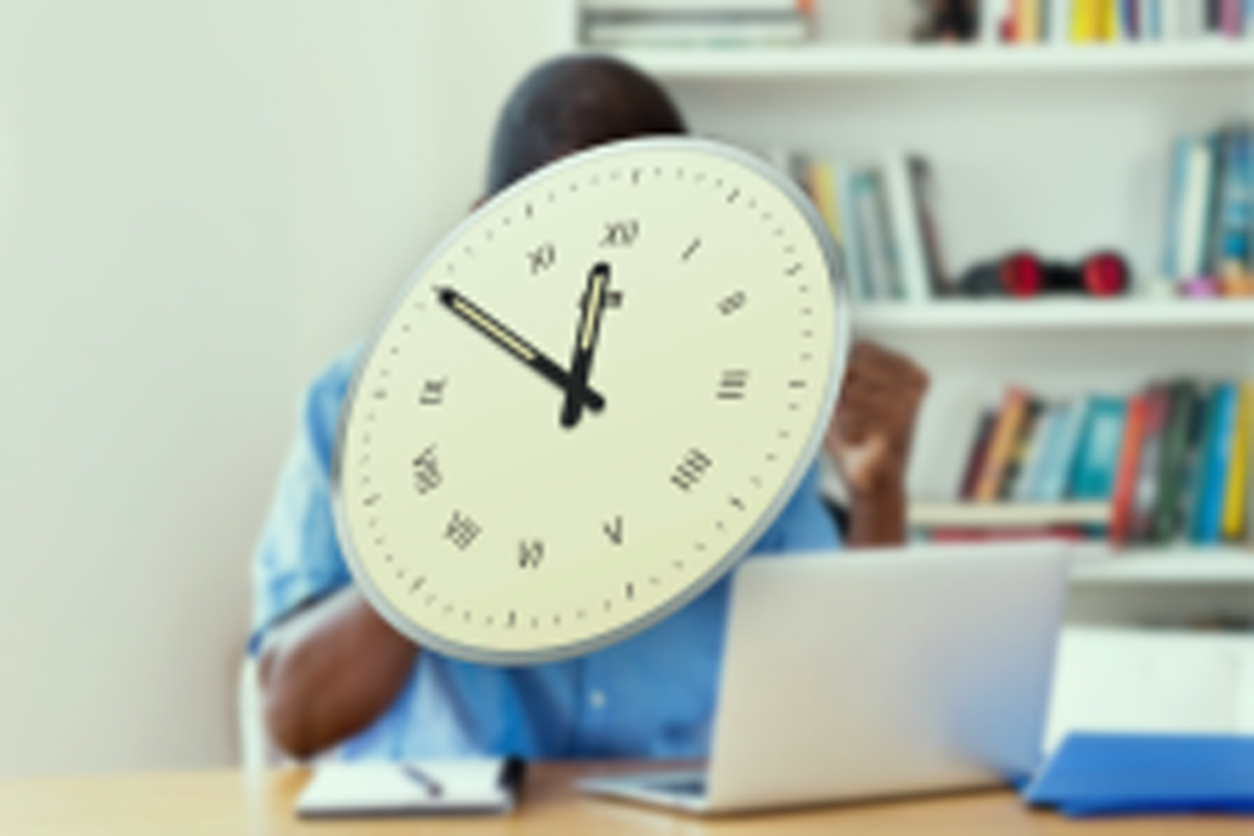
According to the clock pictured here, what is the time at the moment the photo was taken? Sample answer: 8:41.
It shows 11:50
